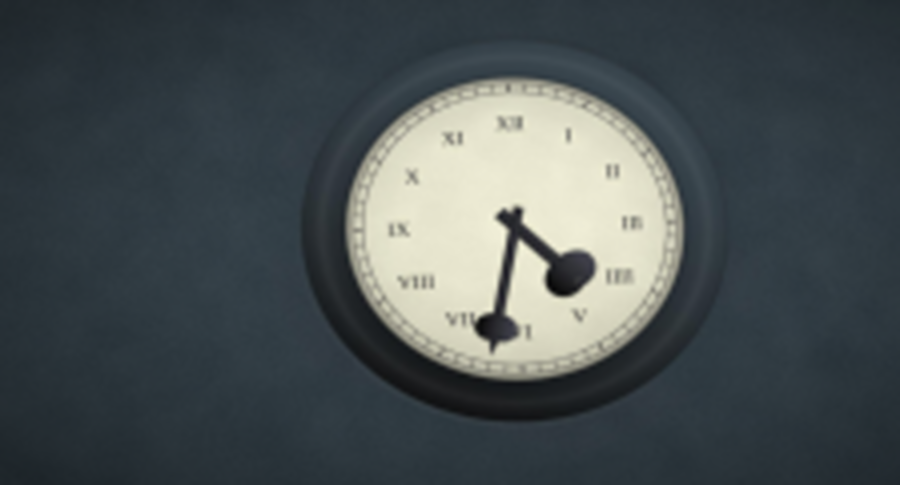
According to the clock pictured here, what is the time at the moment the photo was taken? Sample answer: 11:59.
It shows 4:32
